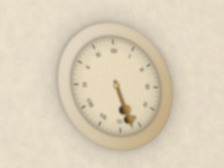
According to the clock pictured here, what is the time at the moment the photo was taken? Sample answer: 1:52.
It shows 5:27
